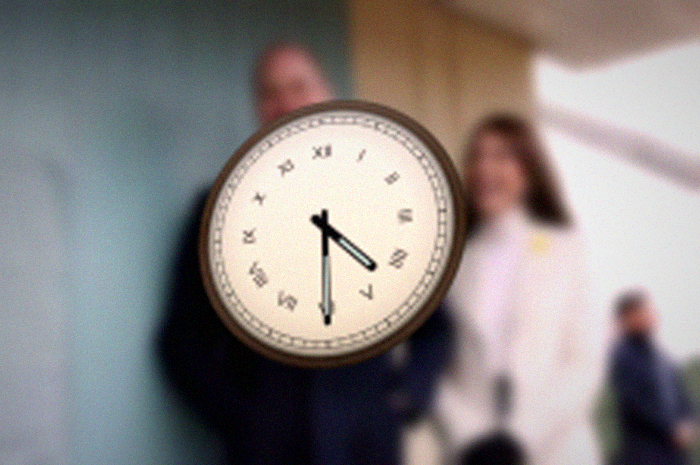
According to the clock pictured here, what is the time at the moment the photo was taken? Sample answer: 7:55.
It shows 4:30
